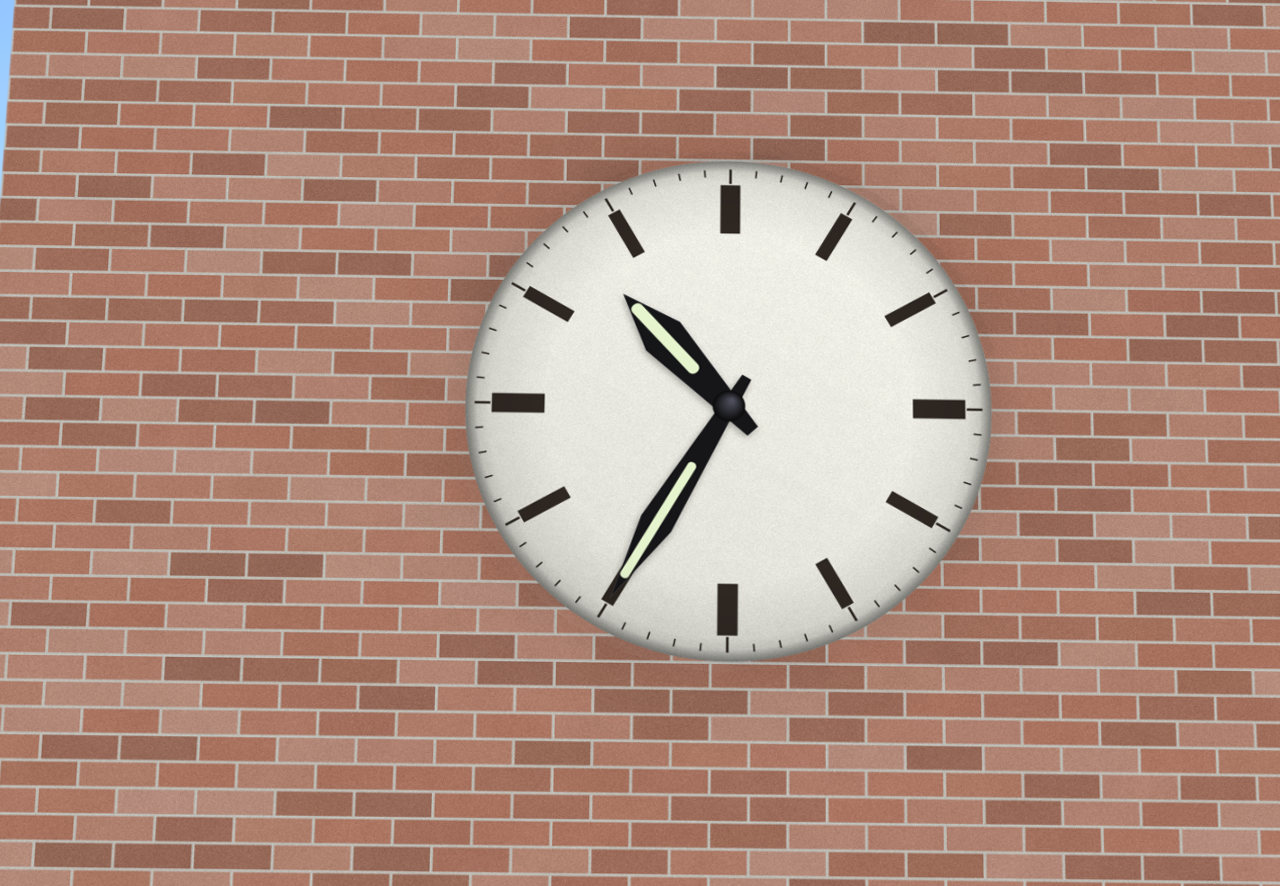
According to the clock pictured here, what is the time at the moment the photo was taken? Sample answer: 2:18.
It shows 10:35
